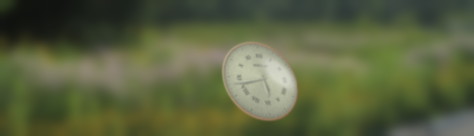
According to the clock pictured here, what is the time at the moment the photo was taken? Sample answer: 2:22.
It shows 5:43
